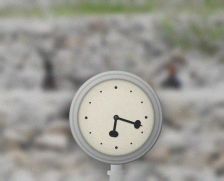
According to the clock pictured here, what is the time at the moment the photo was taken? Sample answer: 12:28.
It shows 6:18
